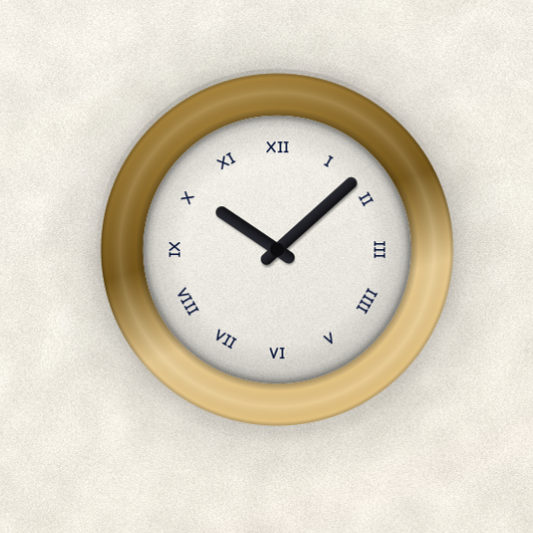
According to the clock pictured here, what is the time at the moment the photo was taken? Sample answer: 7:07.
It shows 10:08
